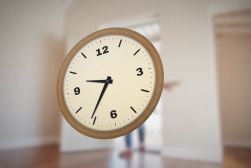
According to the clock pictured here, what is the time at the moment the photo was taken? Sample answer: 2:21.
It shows 9:36
